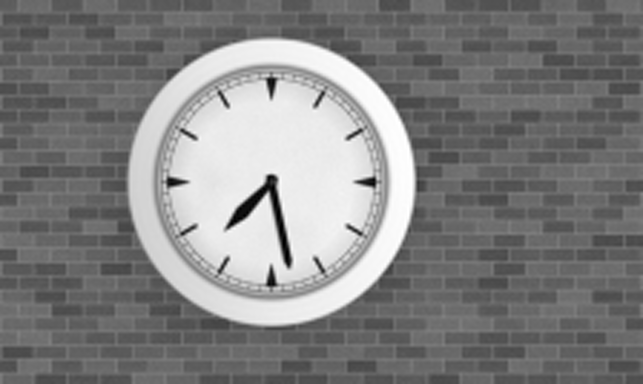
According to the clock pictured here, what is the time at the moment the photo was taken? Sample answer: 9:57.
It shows 7:28
